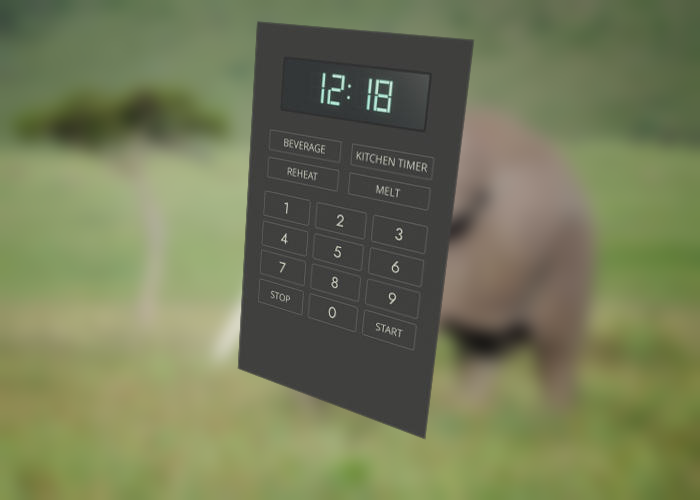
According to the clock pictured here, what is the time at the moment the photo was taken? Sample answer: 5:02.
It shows 12:18
